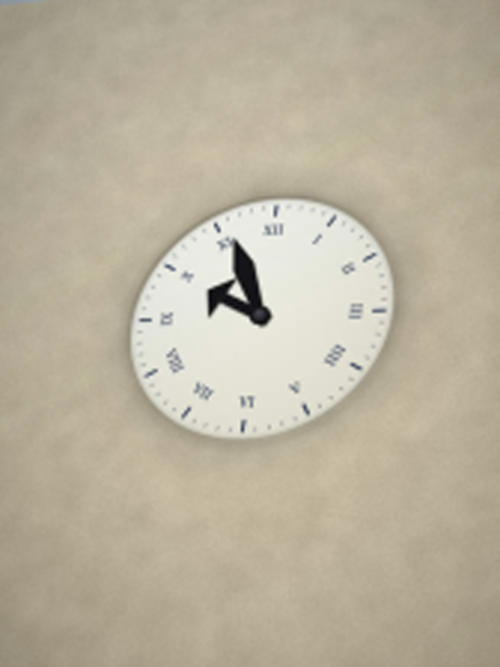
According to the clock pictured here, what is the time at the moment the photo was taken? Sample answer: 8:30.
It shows 9:56
